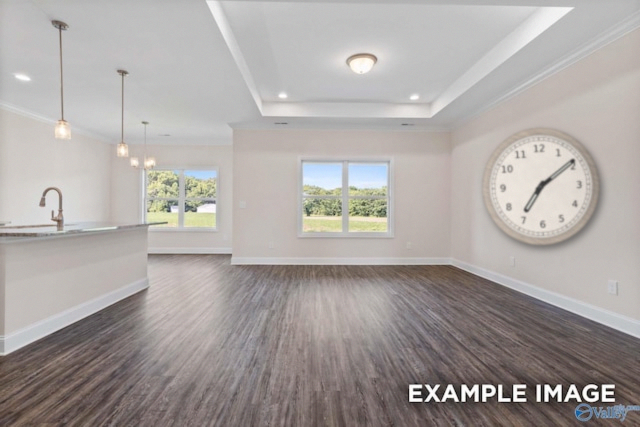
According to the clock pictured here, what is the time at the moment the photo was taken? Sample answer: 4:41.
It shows 7:09
